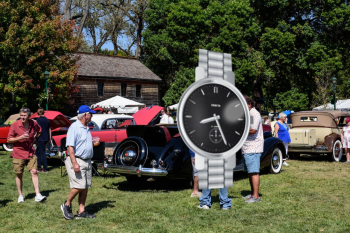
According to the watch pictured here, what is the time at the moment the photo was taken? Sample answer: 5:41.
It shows 8:26
